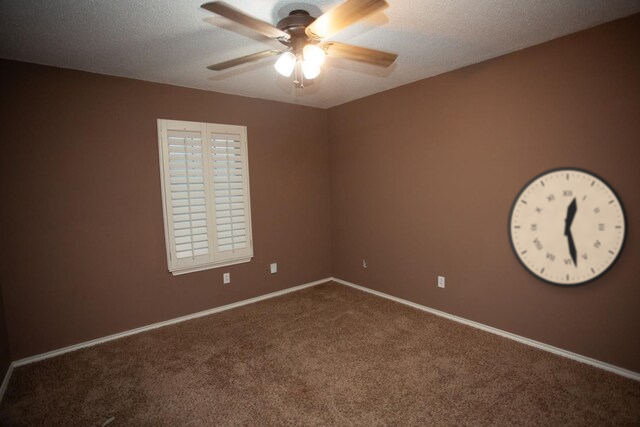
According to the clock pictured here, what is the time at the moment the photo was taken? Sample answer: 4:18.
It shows 12:28
